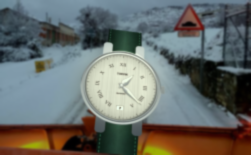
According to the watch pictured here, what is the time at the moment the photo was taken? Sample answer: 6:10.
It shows 1:22
